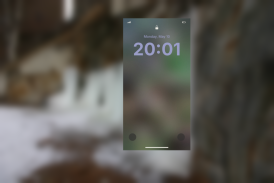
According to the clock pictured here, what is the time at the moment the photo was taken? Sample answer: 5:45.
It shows 20:01
